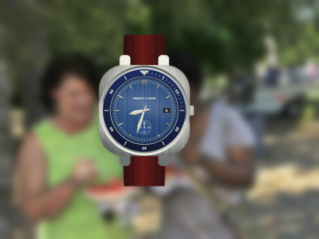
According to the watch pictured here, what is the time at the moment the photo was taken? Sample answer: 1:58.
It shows 8:33
